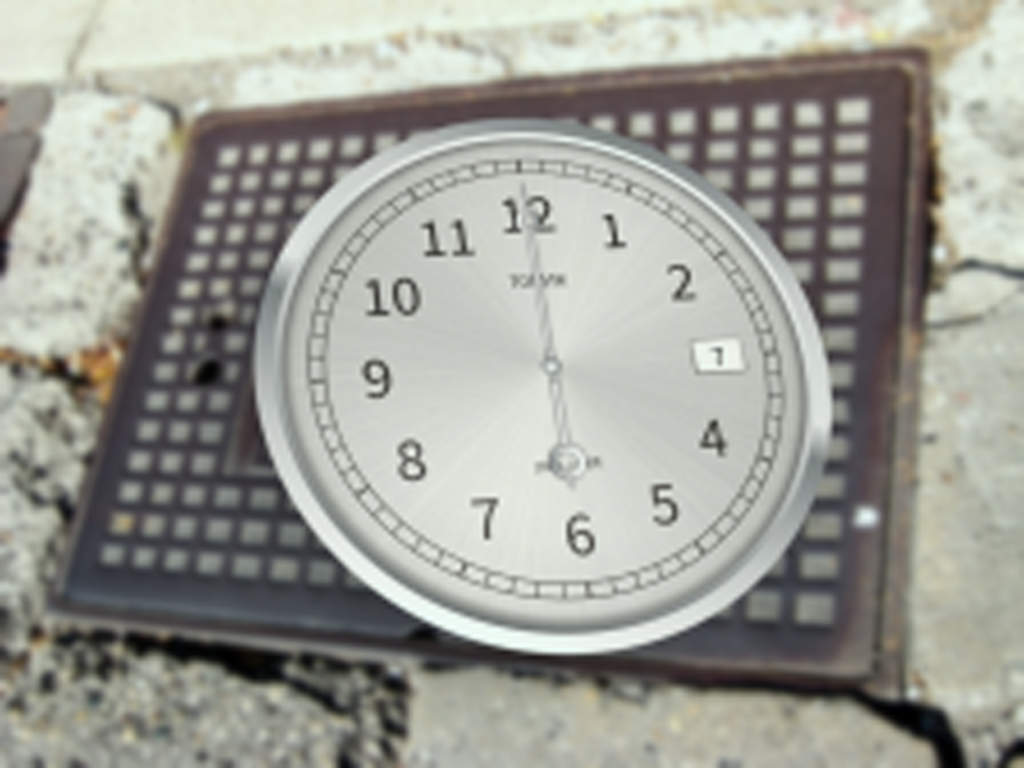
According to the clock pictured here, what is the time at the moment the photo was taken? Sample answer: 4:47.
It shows 6:00
